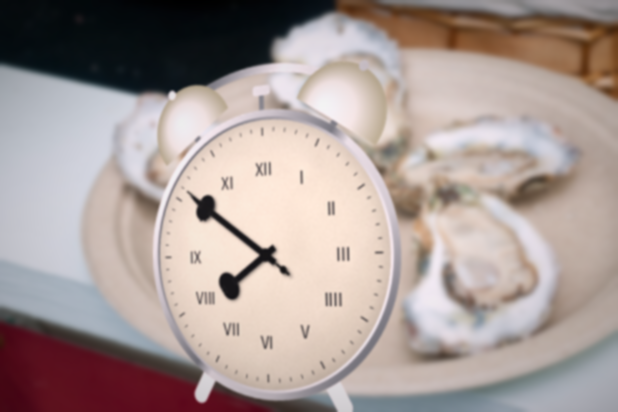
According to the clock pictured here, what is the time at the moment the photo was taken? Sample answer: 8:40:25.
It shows 7:50:51
